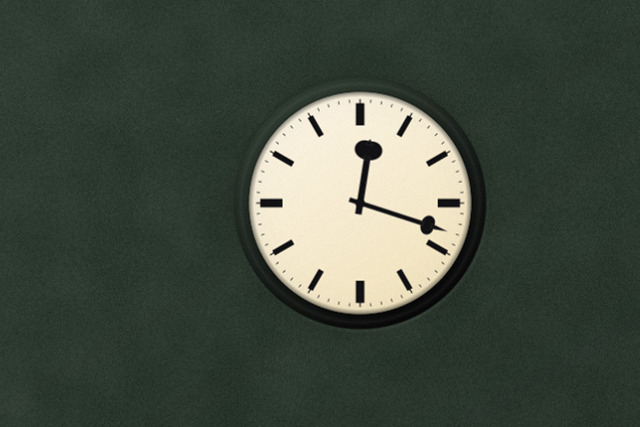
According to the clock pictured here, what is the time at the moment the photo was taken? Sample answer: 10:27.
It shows 12:18
